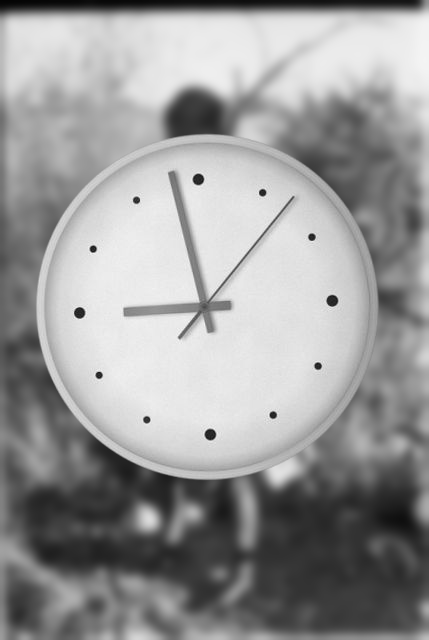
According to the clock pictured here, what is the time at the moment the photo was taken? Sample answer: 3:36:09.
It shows 8:58:07
